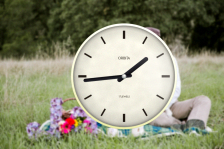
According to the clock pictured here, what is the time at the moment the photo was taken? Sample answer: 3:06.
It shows 1:44
